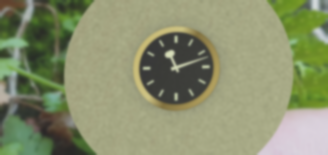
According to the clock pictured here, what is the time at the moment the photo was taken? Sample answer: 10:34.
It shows 11:12
